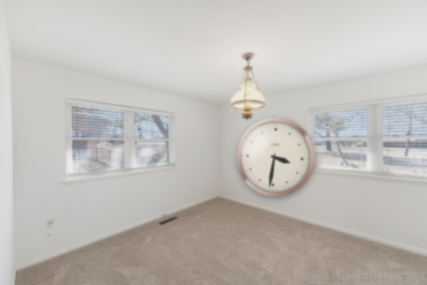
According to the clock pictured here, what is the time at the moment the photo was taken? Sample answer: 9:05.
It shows 3:31
